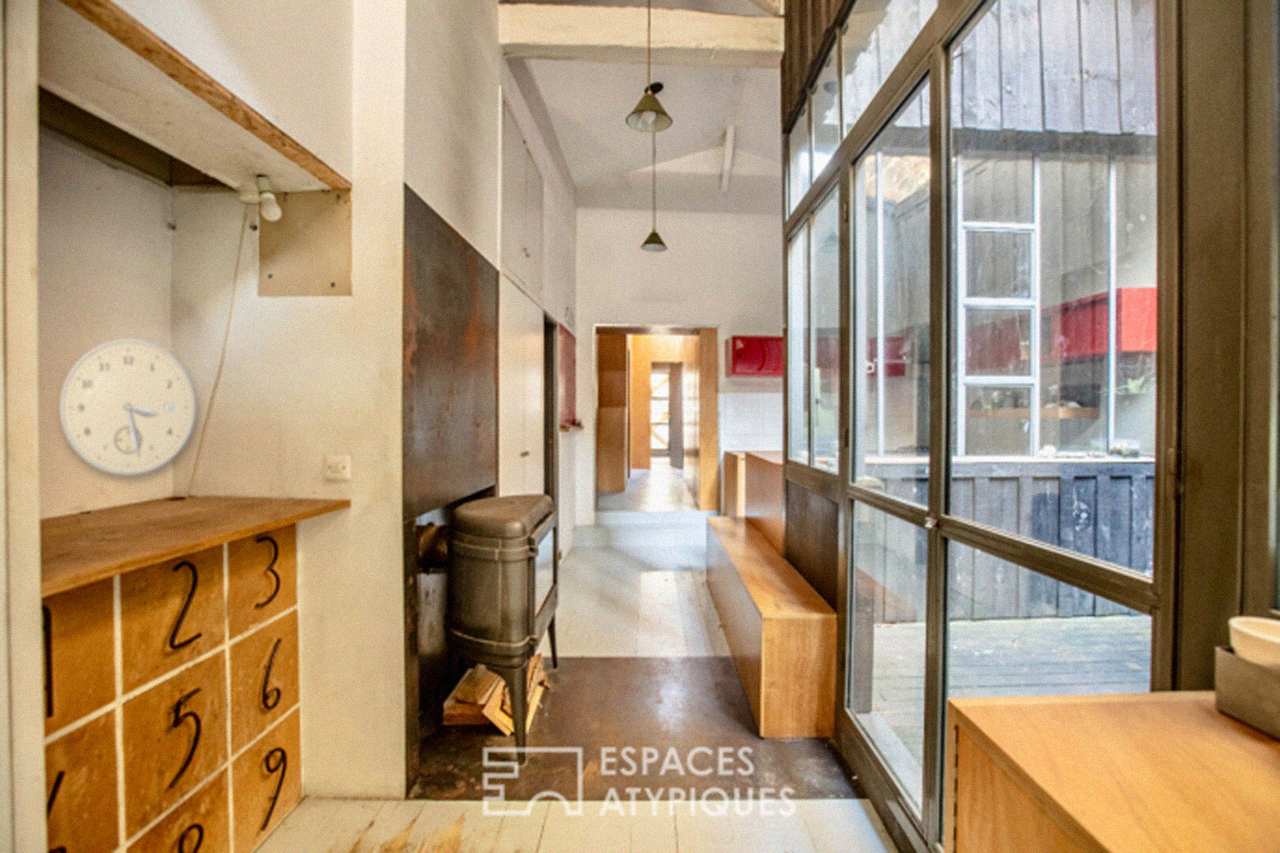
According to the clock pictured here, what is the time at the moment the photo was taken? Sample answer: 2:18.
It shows 3:28
